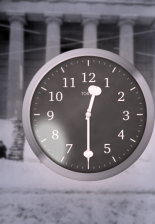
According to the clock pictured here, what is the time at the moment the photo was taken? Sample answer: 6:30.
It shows 12:30
